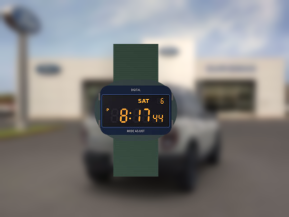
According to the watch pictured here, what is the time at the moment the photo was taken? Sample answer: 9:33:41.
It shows 8:17:44
